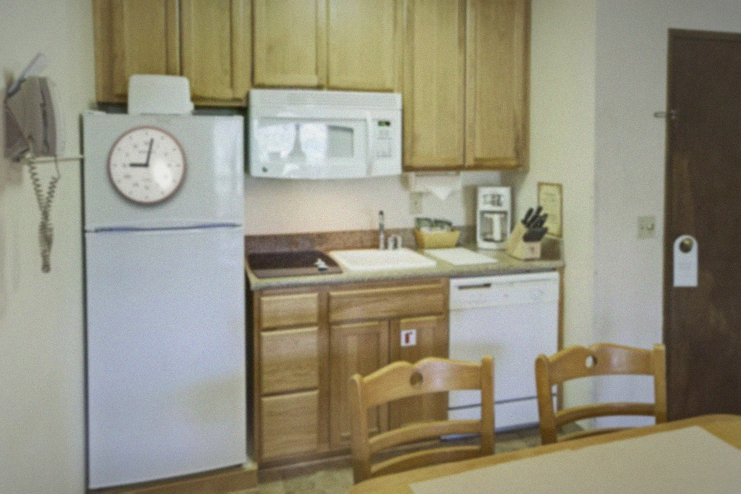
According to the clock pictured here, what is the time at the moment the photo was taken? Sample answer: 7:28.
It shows 9:02
